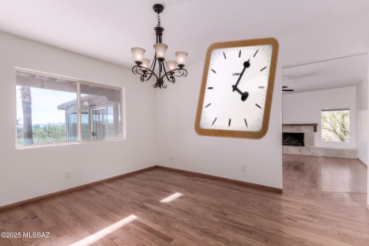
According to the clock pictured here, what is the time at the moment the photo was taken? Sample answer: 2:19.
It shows 4:04
